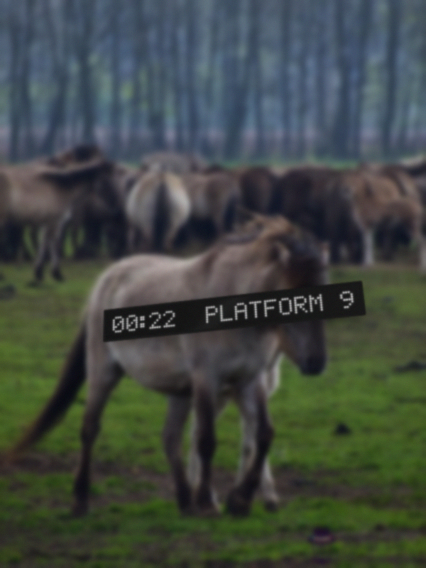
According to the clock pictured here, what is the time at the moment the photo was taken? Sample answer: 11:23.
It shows 0:22
